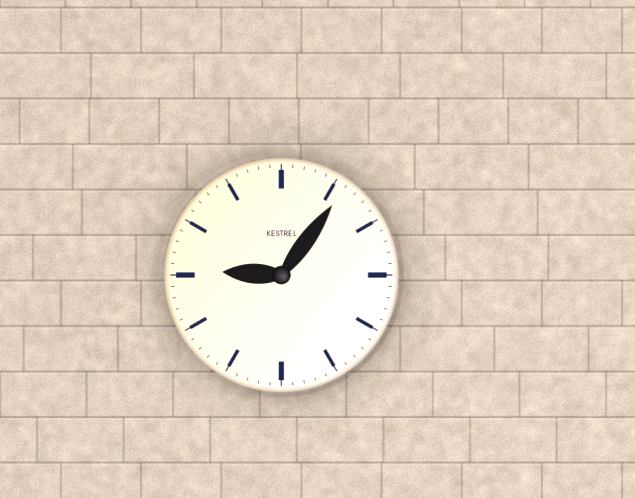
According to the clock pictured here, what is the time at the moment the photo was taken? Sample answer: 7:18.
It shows 9:06
